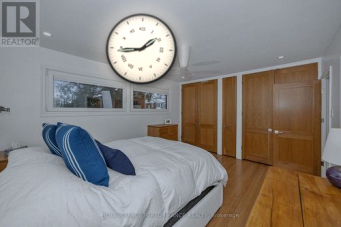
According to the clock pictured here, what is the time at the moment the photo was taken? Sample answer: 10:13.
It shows 1:44
